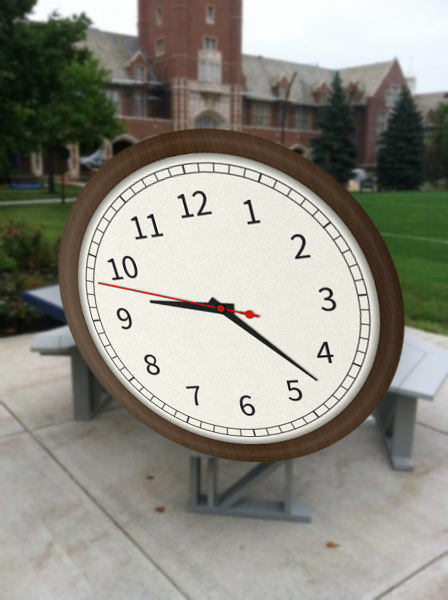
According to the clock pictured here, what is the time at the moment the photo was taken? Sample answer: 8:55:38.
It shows 9:22:48
